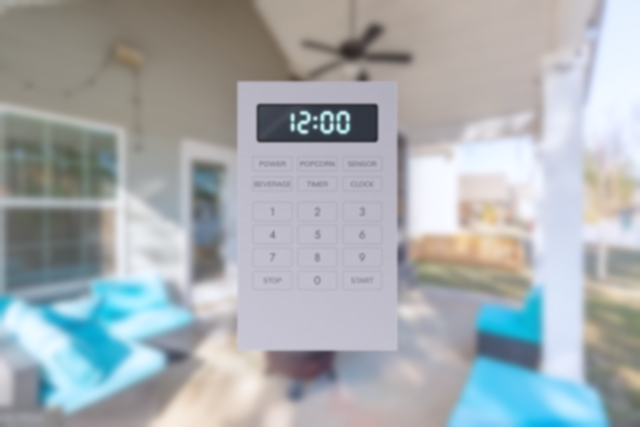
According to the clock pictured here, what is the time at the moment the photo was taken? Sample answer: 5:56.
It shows 12:00
